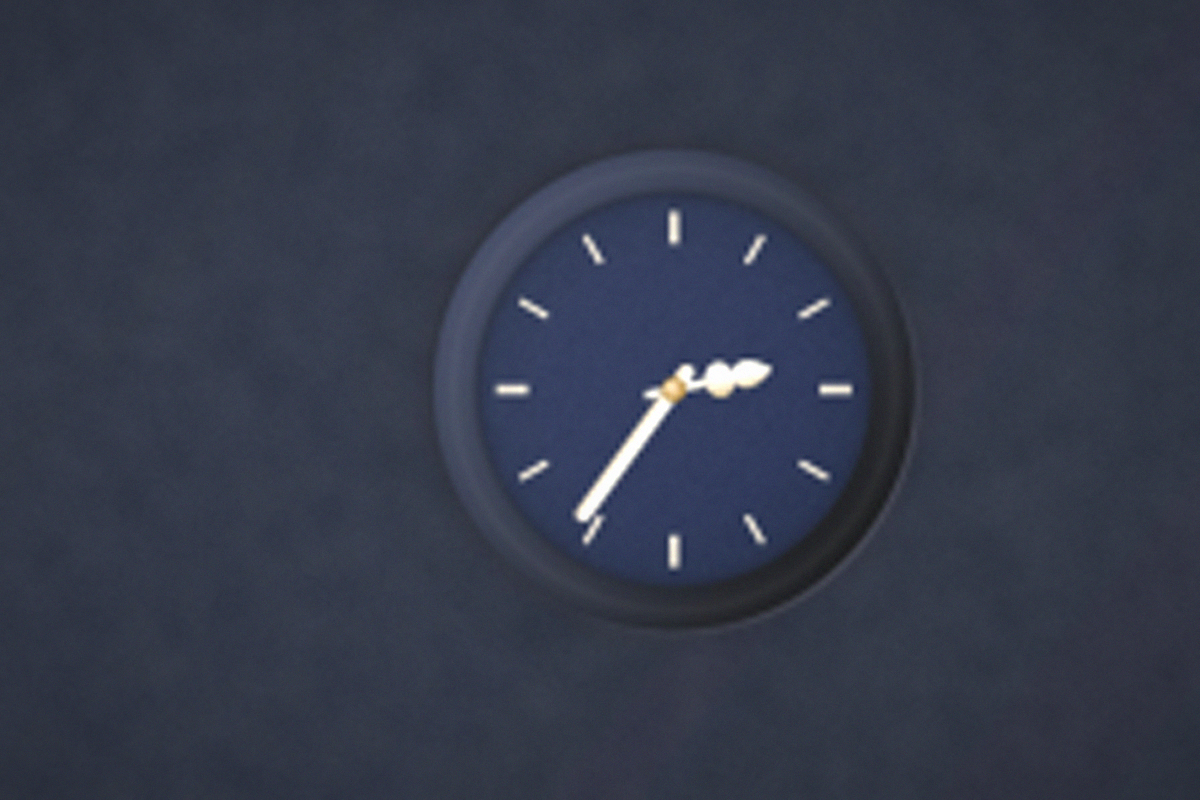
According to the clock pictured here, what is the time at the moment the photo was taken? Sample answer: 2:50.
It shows 2:36
